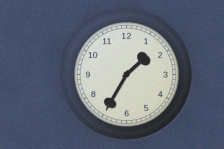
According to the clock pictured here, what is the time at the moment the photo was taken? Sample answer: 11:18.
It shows 1:35
